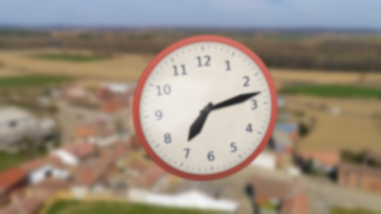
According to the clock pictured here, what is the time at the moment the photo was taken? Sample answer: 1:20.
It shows 7:13
